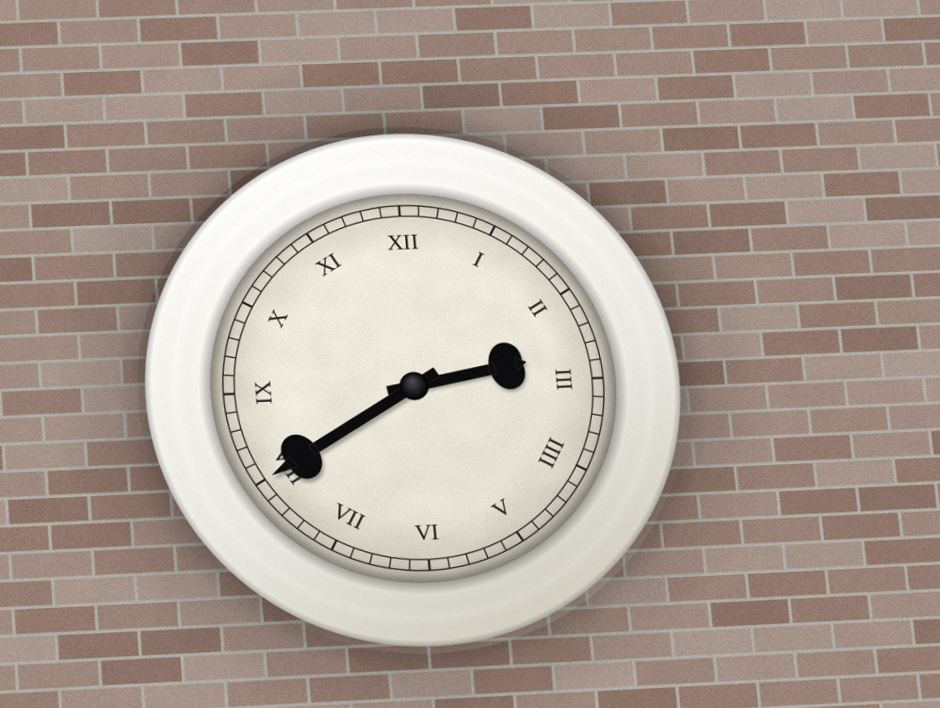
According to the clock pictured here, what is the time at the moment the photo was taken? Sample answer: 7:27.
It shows 2:40
